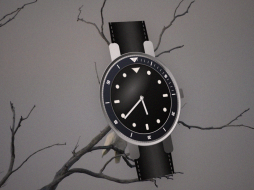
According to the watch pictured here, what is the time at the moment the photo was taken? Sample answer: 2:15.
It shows 5:39
